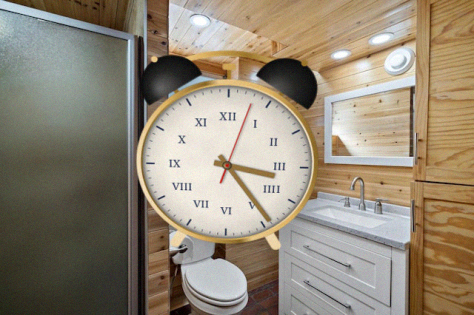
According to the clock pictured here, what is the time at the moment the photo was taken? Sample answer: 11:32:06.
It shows 3:24:03
